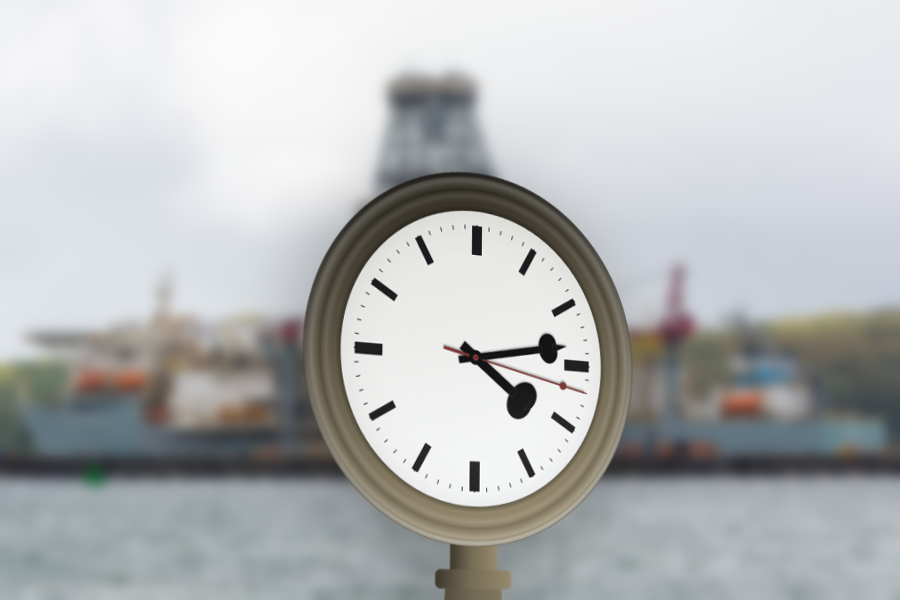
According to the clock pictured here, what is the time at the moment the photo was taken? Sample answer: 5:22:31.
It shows 4:13:17
